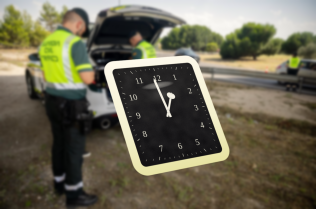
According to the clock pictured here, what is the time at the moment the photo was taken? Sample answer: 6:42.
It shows 12:59
